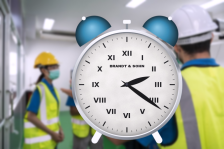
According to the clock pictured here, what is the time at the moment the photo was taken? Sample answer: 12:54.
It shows 2:21
